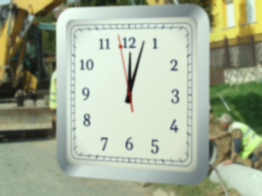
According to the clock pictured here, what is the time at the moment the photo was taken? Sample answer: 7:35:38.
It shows 12:02:58
